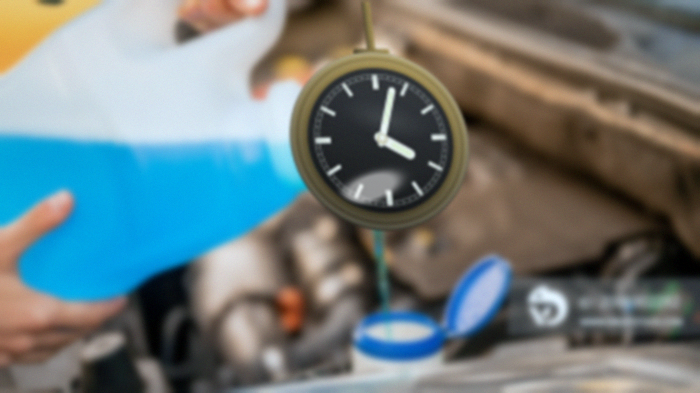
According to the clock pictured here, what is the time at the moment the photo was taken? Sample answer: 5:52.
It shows 4:03
